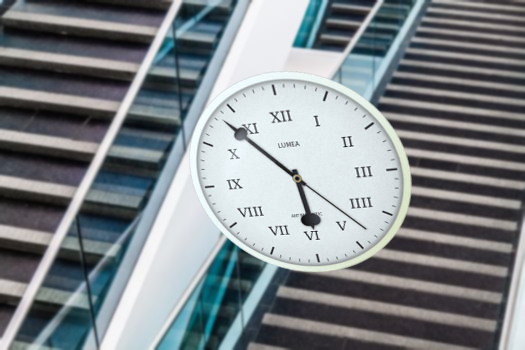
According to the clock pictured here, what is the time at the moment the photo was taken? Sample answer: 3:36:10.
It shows 5:53:23
